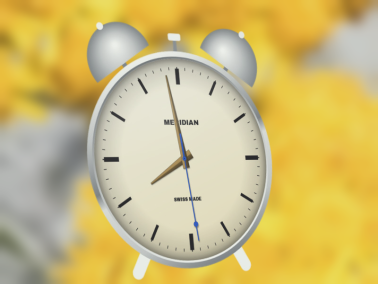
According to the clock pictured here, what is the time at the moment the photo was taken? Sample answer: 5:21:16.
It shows 7:58:29
